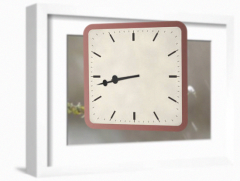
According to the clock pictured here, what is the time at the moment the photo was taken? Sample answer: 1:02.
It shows 8:43
